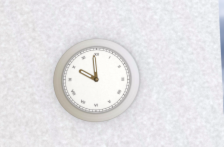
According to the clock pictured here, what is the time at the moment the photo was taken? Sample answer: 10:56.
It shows 9:59
